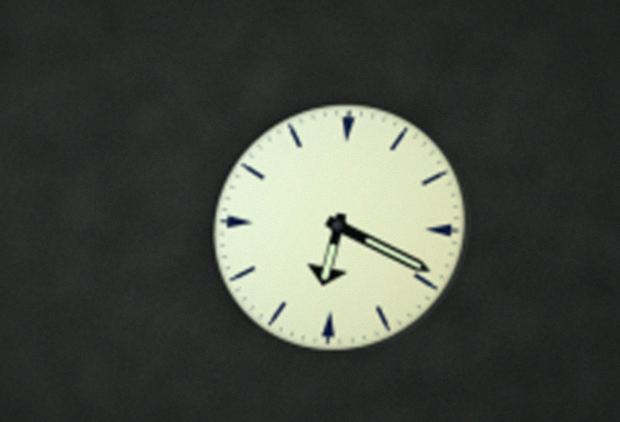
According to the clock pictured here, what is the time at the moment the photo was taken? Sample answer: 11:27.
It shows 6:19
